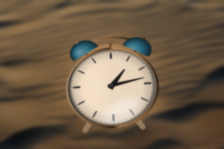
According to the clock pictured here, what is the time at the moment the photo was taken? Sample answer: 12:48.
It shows 1:13
